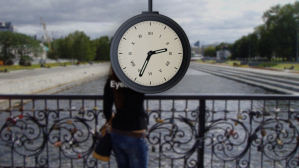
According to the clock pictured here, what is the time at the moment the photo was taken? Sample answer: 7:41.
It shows 2:34
